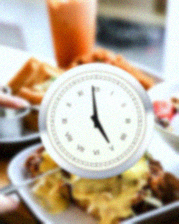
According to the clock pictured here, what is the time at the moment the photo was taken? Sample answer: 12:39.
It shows 4:59
